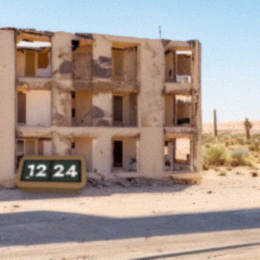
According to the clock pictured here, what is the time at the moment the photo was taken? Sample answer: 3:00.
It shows 12:24
